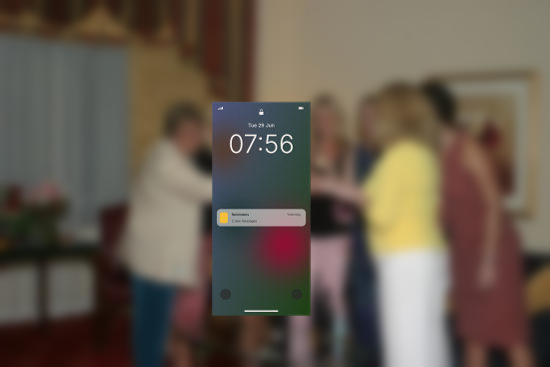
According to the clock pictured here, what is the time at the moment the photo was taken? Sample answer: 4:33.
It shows 7:56
